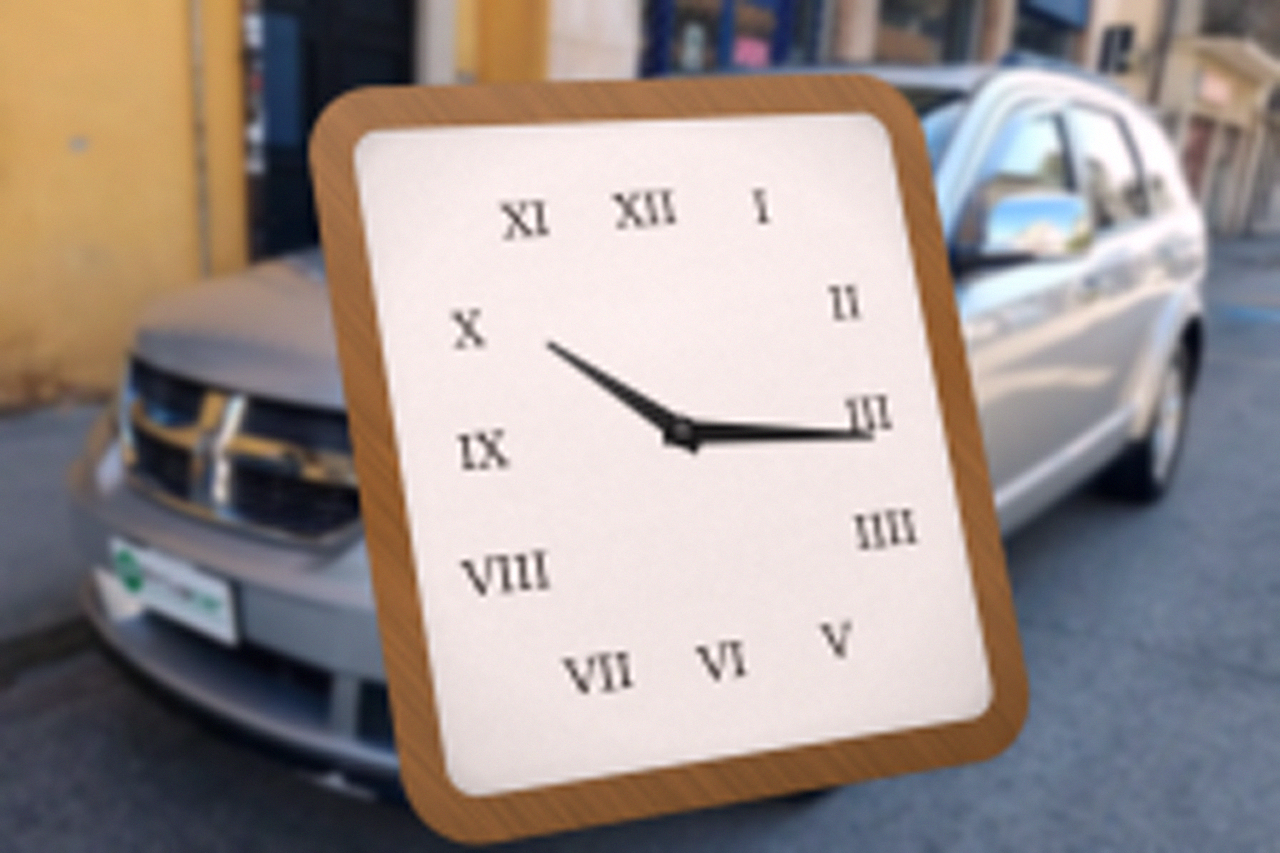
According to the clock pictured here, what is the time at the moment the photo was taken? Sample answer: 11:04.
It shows 10:16
